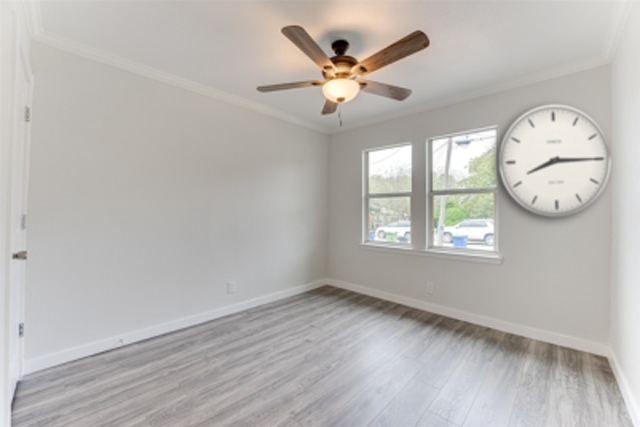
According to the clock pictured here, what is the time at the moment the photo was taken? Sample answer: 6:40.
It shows 8:15
